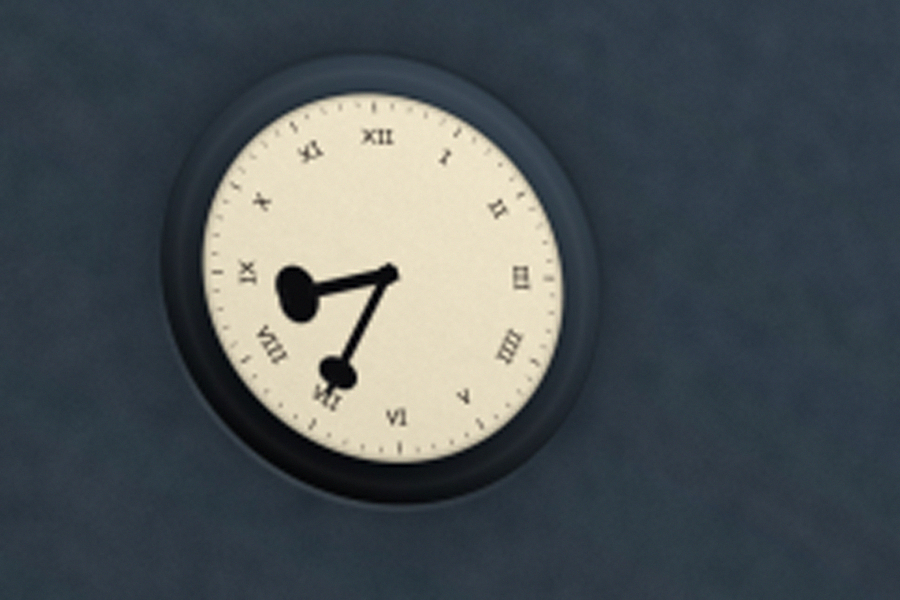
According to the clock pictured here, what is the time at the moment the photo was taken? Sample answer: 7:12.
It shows 8:35
